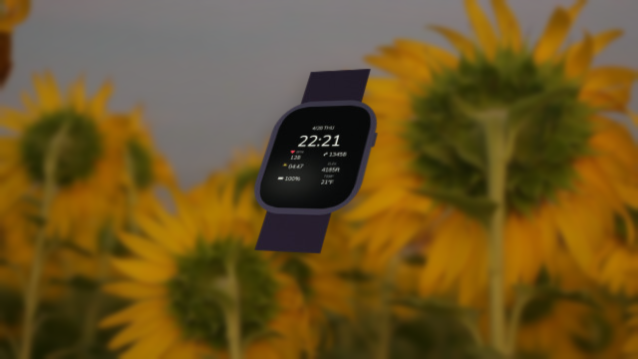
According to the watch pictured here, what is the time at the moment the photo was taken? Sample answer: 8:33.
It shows 22:21
